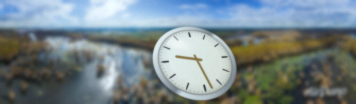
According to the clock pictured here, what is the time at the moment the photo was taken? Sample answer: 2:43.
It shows 9:28
